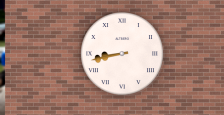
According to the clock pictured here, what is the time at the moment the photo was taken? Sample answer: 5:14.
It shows 8:43
